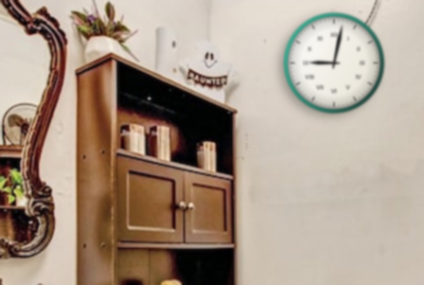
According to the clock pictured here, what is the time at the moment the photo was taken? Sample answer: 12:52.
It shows 9:02
